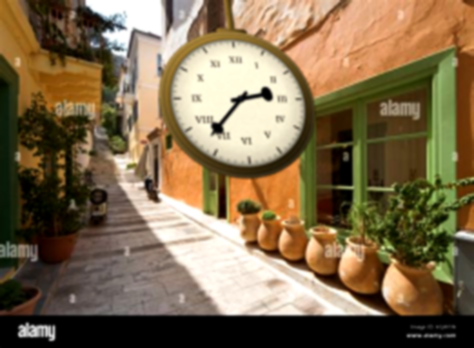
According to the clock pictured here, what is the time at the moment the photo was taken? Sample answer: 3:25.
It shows 2:37
